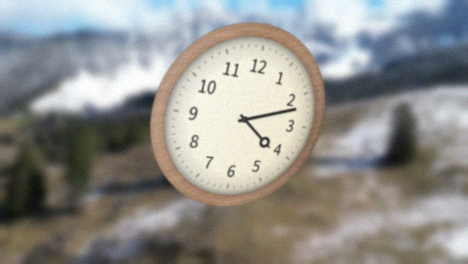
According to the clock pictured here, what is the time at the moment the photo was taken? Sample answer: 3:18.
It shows 4:12
